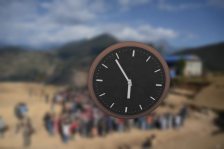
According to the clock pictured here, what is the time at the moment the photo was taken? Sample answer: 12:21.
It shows 5:54
